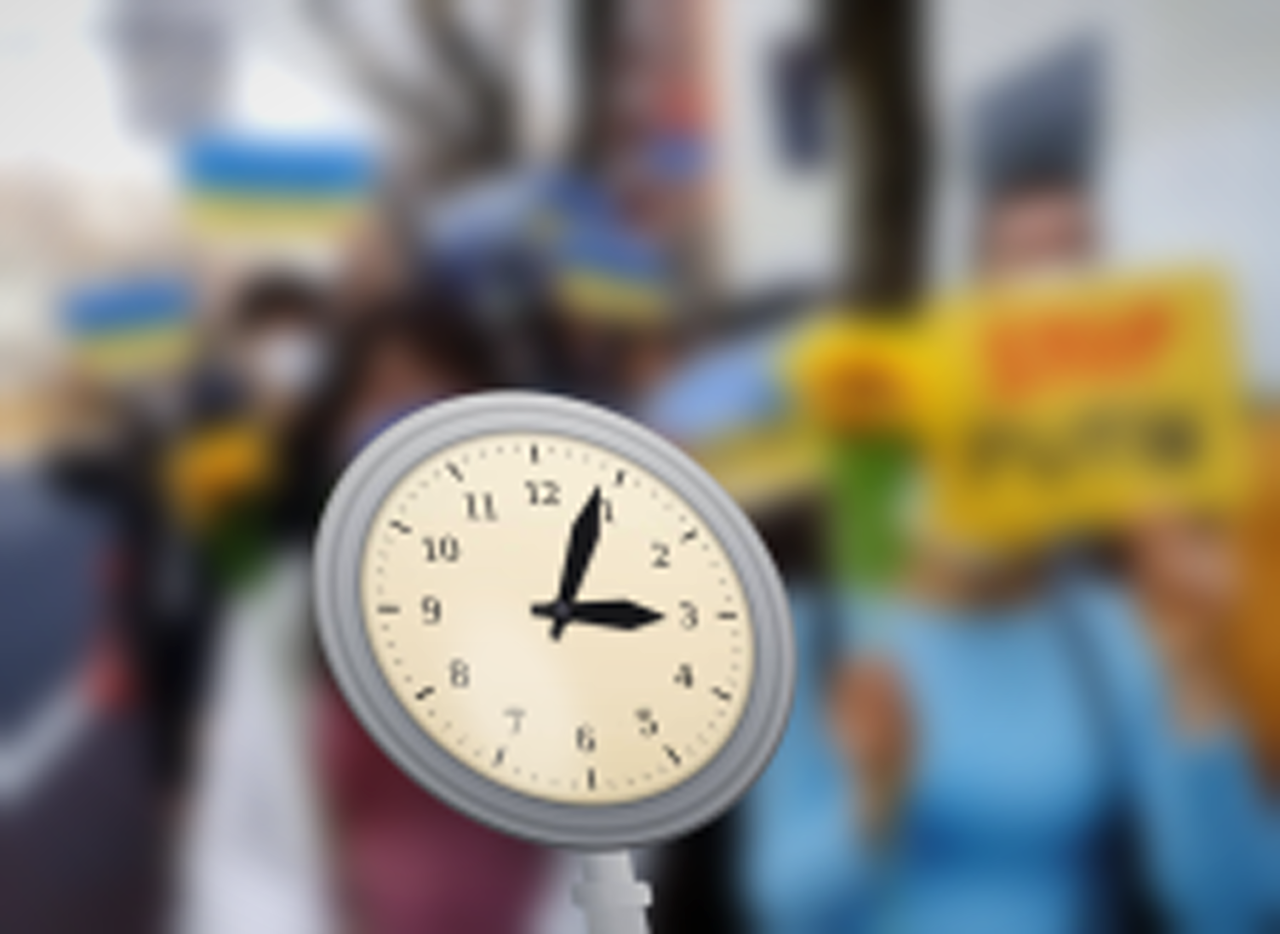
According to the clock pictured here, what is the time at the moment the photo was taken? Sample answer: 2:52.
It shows 3:04
